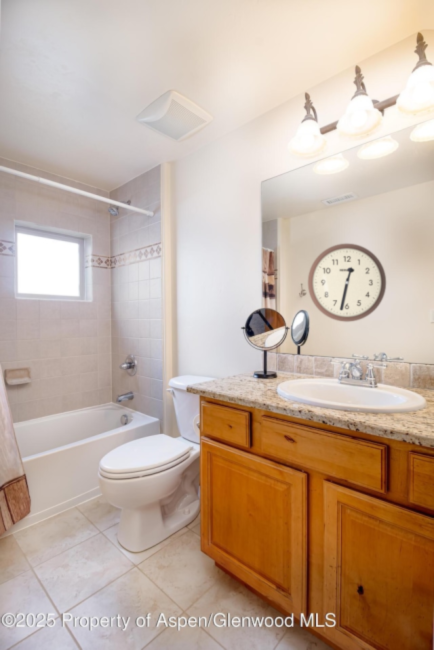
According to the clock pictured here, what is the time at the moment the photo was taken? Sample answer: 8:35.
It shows 12:32
